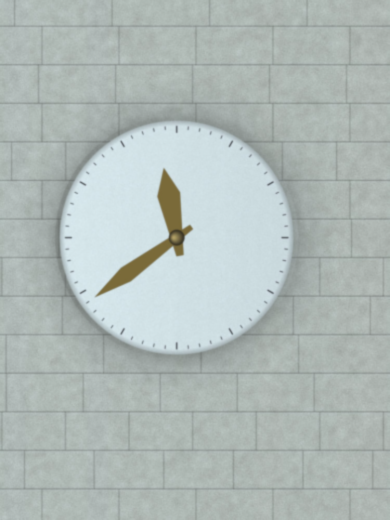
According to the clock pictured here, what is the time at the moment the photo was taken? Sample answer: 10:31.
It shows 11:39
